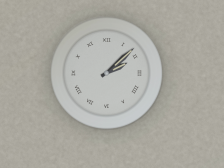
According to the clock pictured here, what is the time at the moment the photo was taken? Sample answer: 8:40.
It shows 2:08
